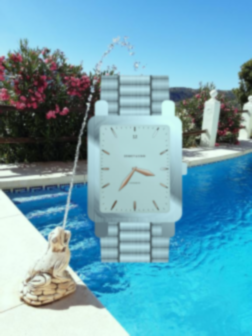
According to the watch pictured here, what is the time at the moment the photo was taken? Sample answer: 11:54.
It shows 3:36
